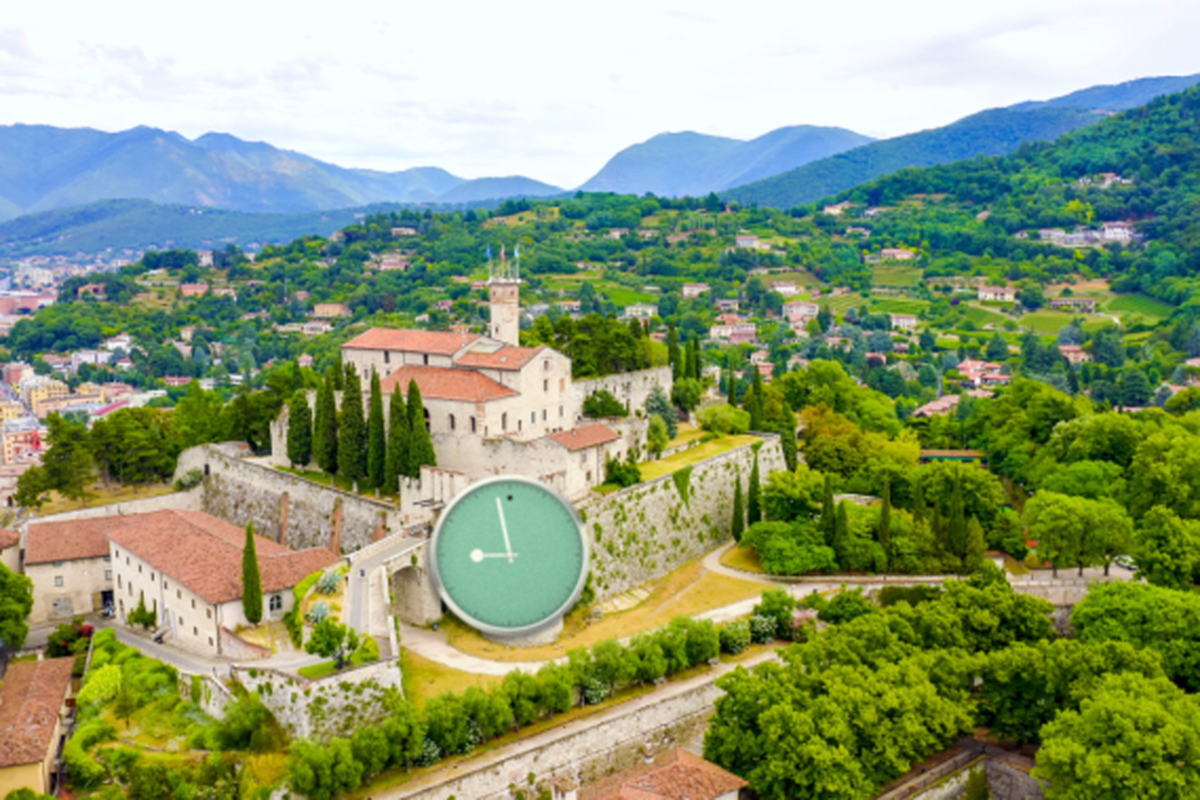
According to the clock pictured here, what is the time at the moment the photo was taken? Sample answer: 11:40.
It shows 8:58
